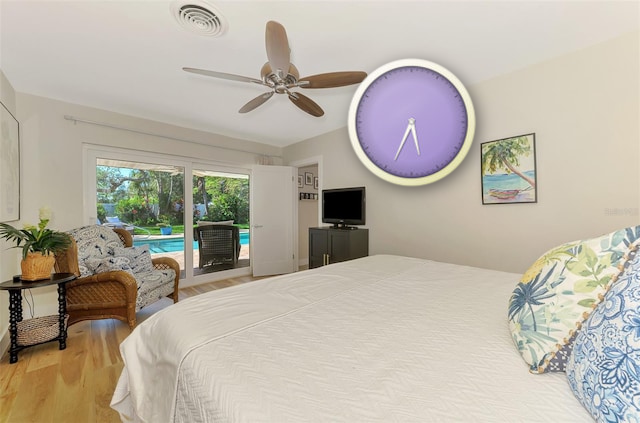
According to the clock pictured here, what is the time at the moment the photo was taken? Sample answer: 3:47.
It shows 5:34
